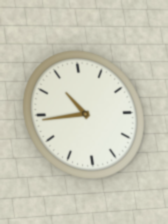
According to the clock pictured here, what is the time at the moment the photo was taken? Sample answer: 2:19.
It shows 10:44
